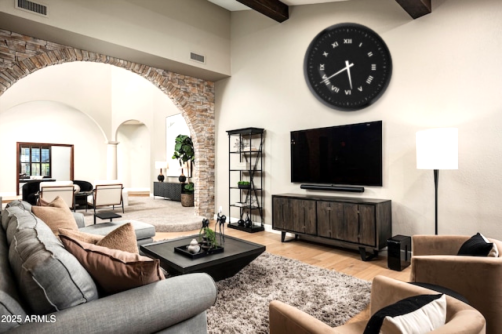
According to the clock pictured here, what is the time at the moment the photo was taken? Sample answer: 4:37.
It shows 5:40
